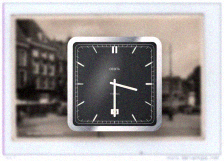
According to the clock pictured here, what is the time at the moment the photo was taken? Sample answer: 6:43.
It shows 3:30
